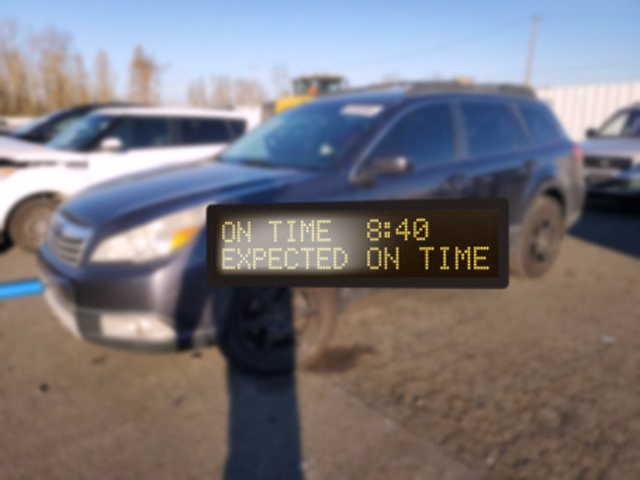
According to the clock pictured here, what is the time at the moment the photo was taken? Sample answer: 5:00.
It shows 8:40
